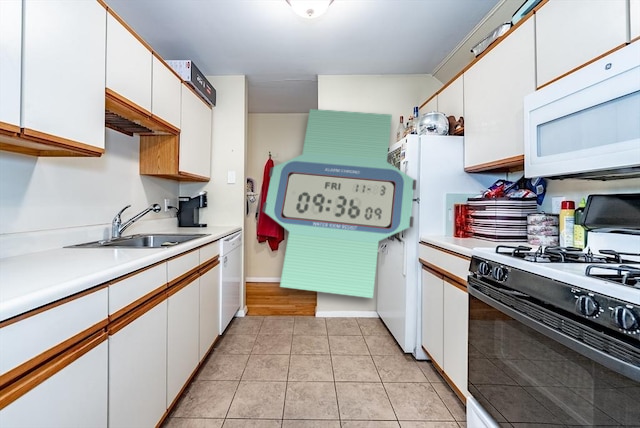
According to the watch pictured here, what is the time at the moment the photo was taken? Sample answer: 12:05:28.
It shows 9:36:09
